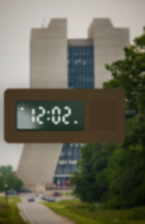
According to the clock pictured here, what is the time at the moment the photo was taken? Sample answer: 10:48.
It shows 12:02
